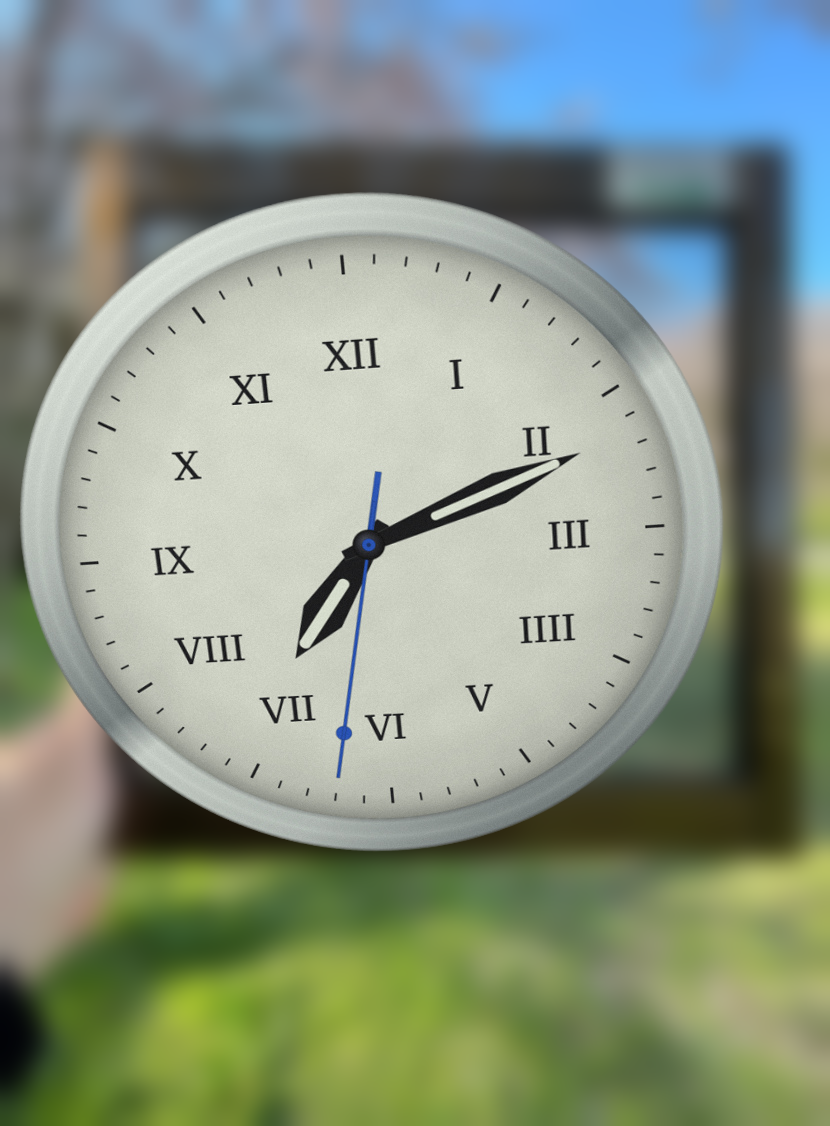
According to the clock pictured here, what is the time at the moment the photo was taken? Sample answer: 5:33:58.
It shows 7:11:32
